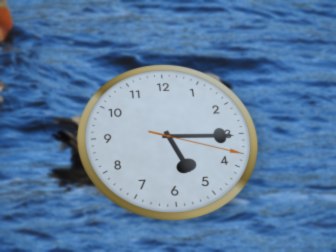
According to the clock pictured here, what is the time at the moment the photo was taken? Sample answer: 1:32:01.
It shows 5:15:18
